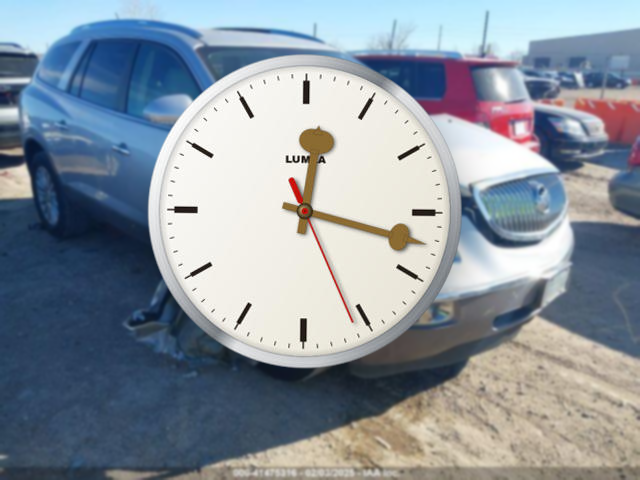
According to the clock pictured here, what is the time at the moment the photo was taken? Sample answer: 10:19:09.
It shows 12:17:26
